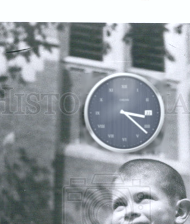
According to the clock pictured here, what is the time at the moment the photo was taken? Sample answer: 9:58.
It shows 3:22
